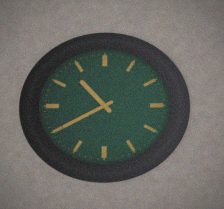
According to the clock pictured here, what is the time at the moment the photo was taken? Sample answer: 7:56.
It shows 10:40
